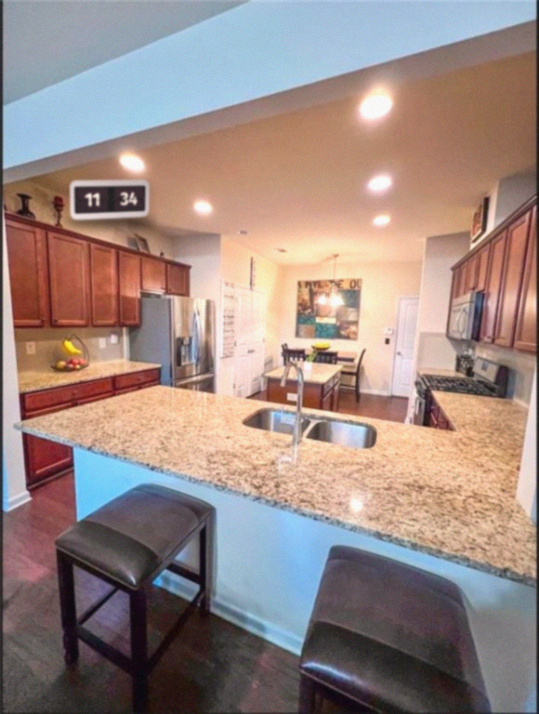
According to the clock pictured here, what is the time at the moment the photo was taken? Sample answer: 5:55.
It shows 11:34
